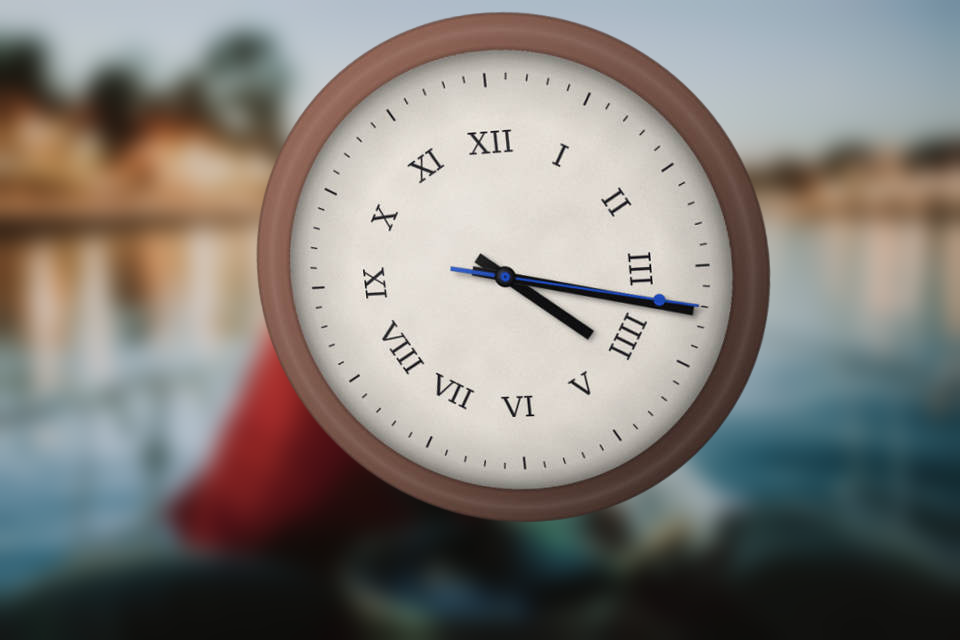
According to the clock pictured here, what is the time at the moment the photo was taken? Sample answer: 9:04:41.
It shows 4:17:17
